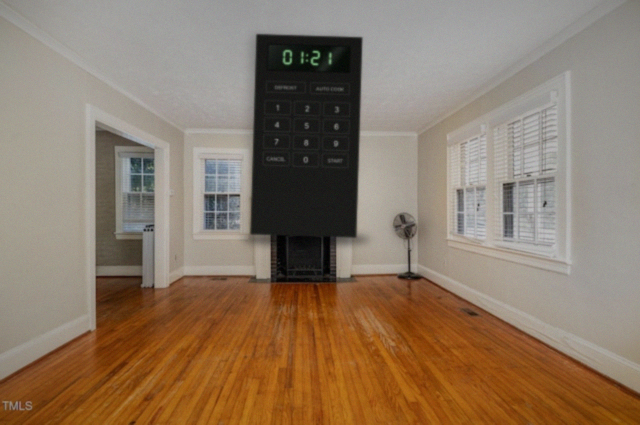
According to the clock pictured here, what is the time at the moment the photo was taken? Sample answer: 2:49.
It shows 1:21
